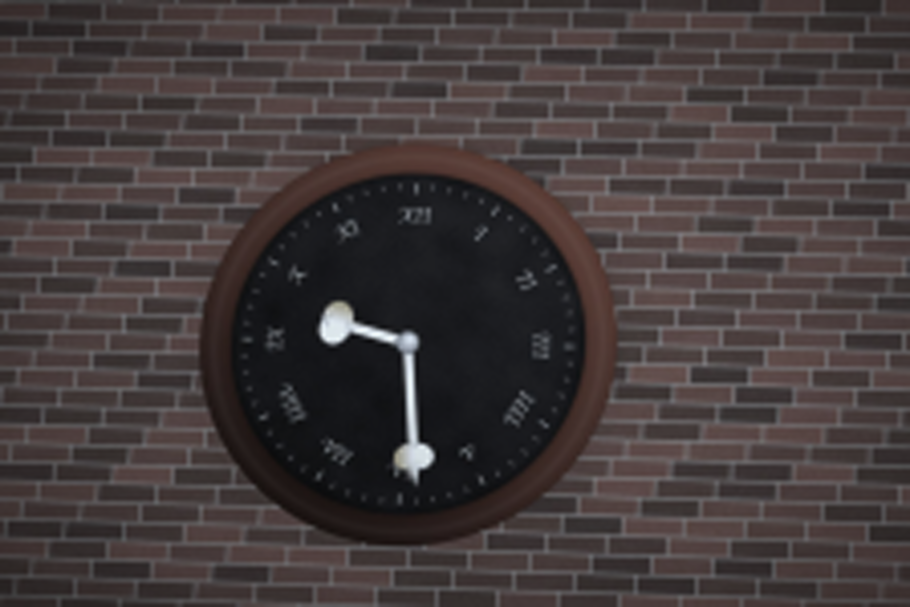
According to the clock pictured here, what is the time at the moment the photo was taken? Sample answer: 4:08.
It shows 9:29
